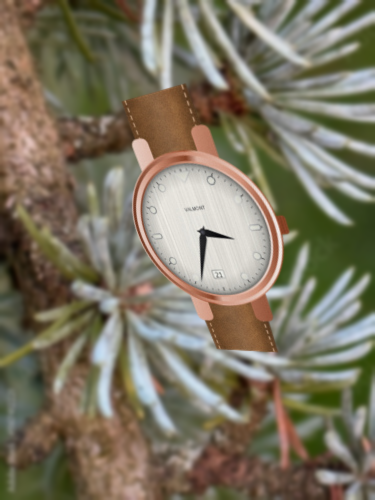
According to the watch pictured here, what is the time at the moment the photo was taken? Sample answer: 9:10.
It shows 3:34
